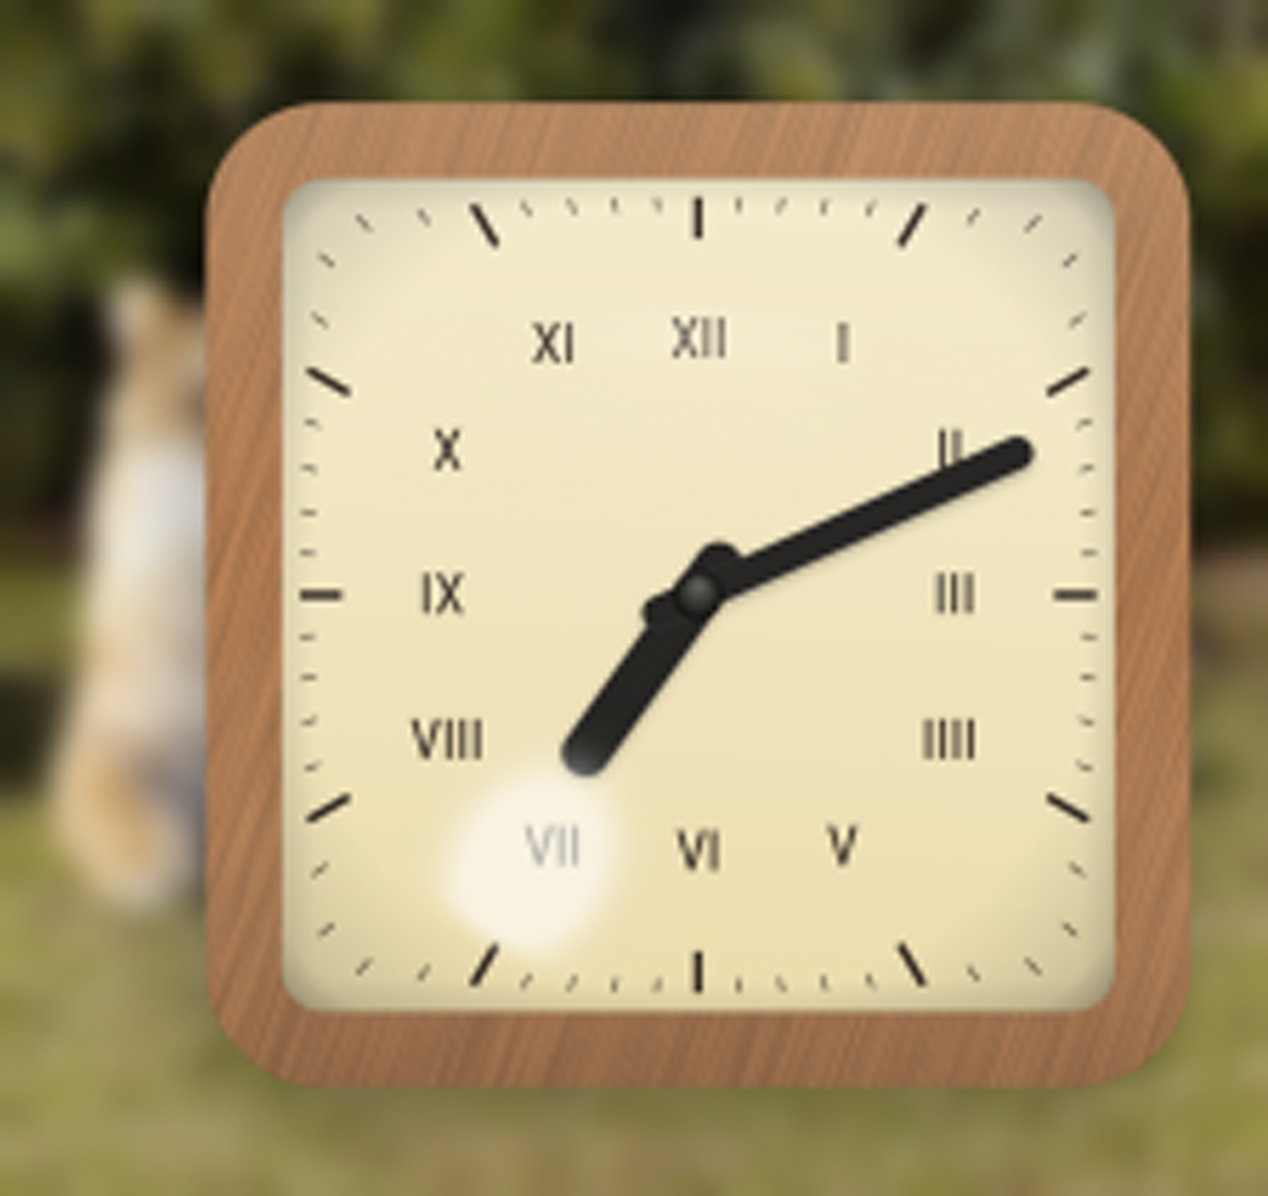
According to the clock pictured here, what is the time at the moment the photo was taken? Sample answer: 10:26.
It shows 7:11
